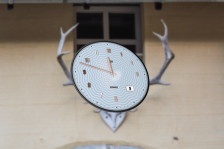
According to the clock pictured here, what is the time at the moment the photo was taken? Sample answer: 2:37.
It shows 11:48
